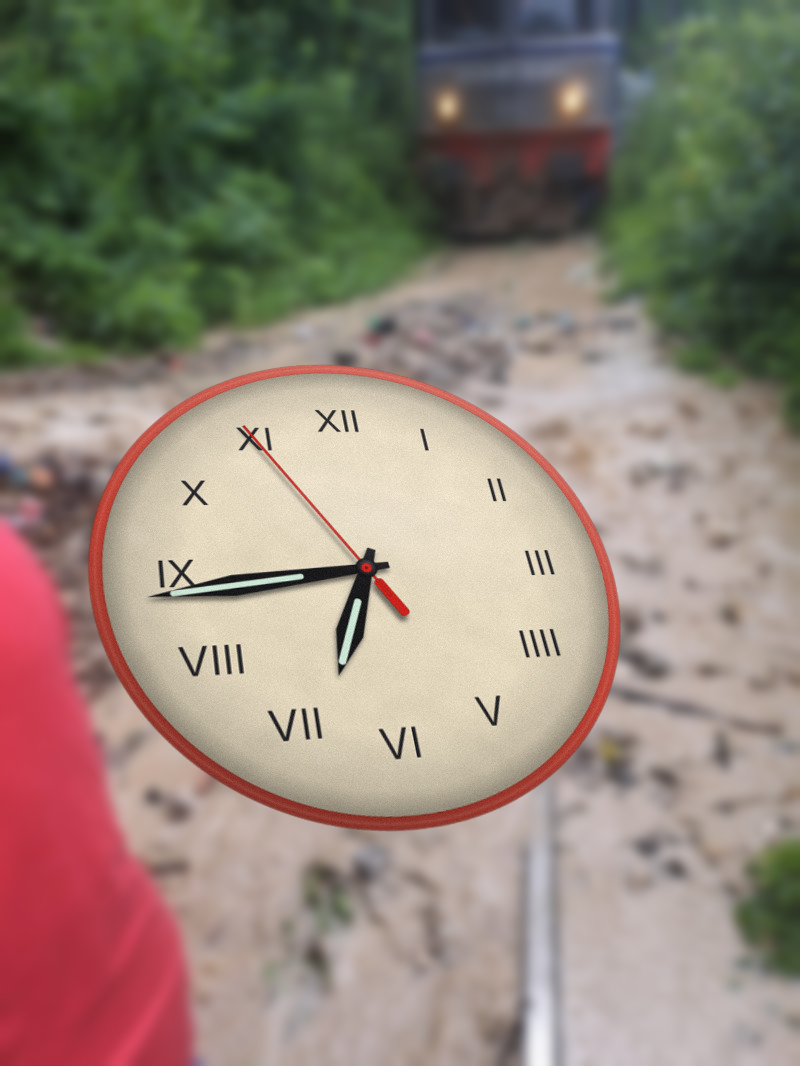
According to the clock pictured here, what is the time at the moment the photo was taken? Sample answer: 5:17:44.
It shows 6:43:55
